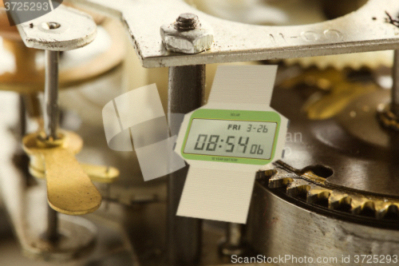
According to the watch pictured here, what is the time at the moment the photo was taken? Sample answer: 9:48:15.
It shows 8:54:06
